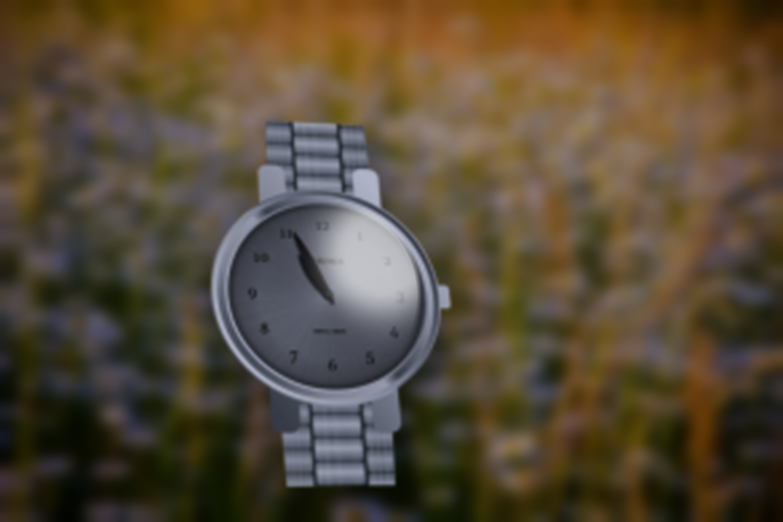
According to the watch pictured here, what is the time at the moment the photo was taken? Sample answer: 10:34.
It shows 10:56
